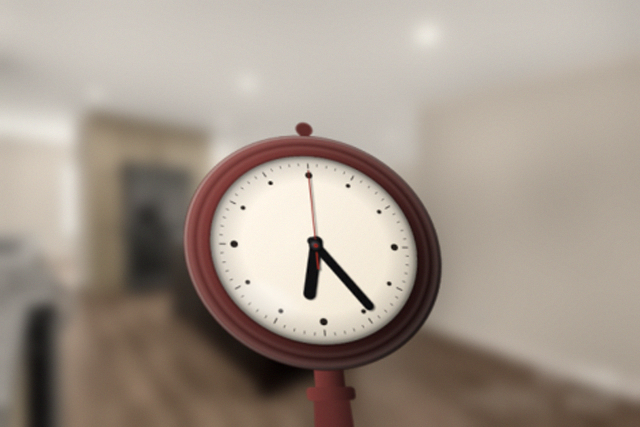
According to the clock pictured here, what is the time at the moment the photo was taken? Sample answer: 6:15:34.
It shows 6:24:00
